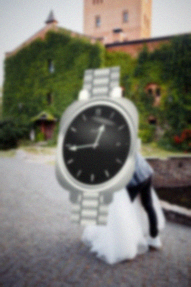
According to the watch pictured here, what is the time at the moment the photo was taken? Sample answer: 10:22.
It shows 12:44
